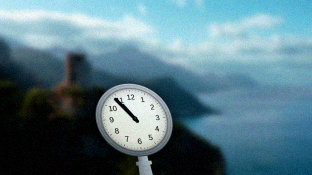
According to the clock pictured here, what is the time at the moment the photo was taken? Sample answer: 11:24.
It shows 10:54
